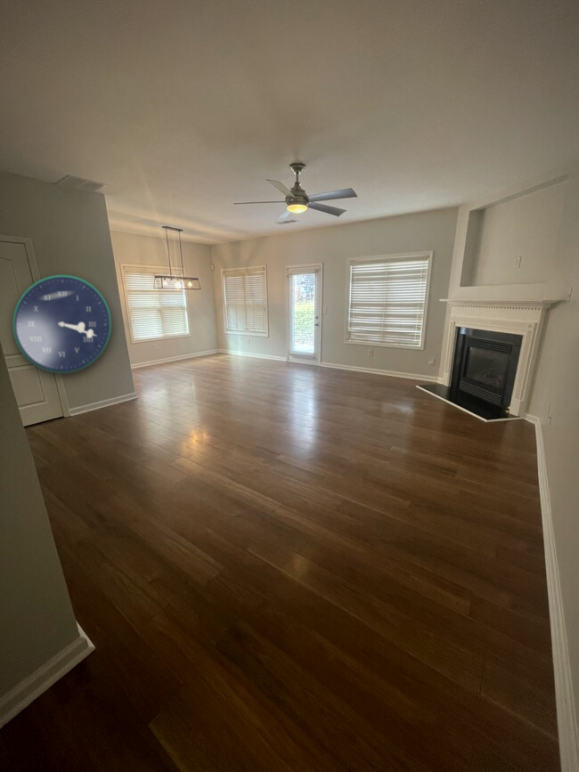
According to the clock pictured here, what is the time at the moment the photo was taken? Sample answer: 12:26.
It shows 3:18
